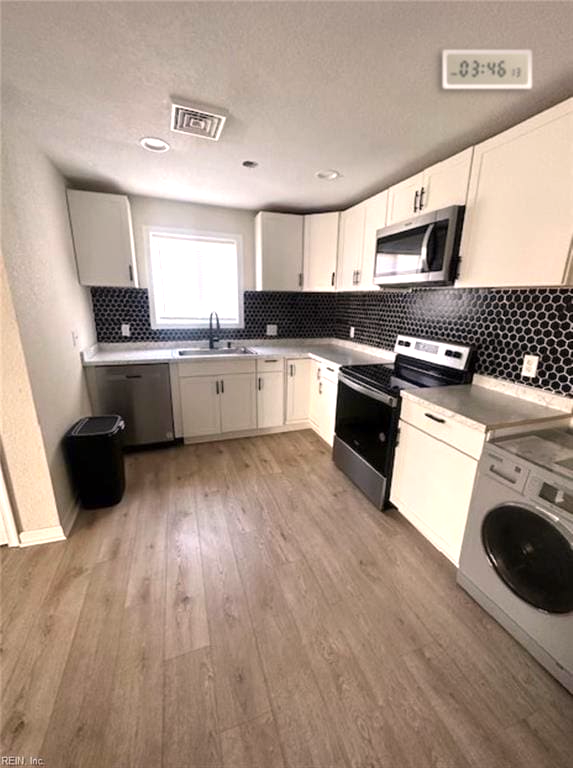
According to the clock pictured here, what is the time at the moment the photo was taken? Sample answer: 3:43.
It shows 3:46
